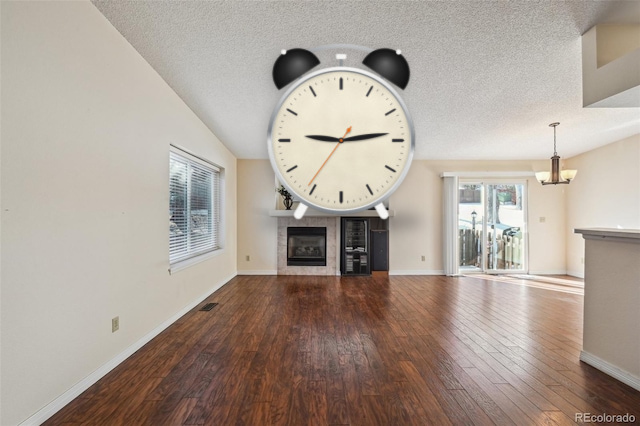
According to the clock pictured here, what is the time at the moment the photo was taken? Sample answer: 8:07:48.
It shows 9:13:36
